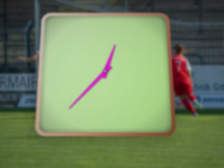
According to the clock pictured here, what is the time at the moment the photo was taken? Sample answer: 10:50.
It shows 12:37
